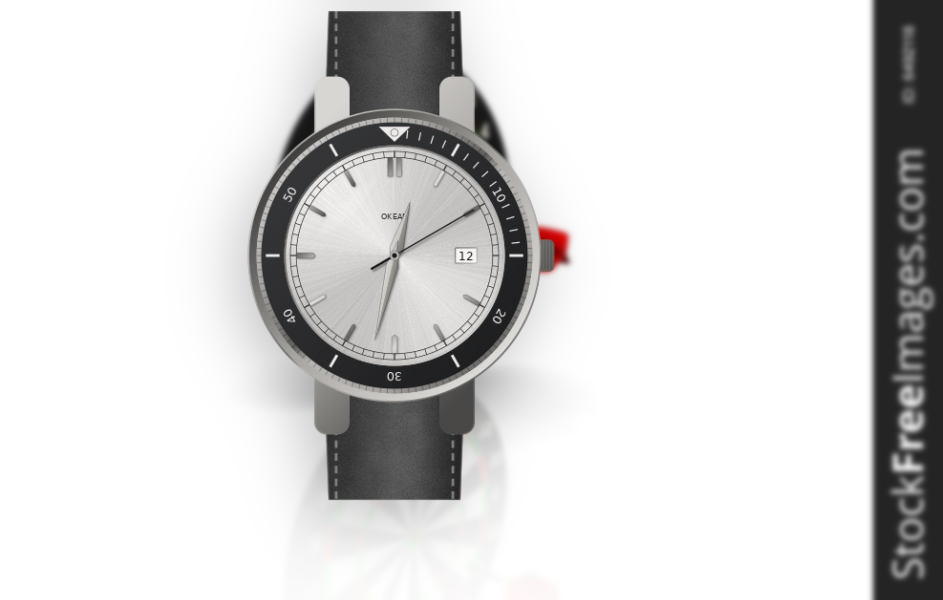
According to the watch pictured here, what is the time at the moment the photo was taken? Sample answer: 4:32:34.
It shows 12:32:10
